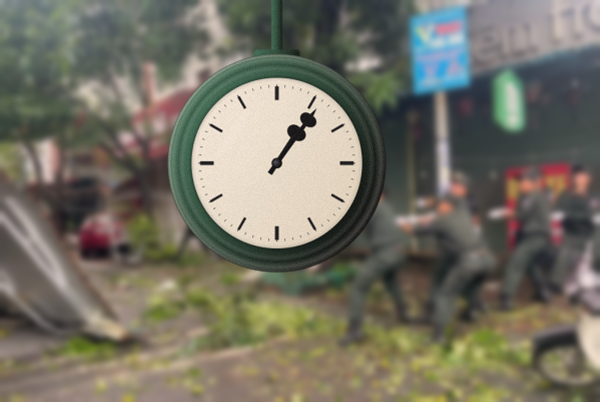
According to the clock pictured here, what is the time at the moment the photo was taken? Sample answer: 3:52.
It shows 1:06
